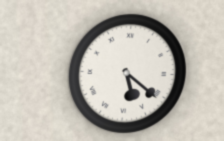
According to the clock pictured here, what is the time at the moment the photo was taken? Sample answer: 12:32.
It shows 5:21
